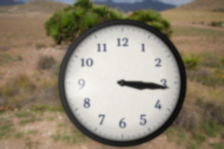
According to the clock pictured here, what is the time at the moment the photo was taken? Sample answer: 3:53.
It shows 3:16
